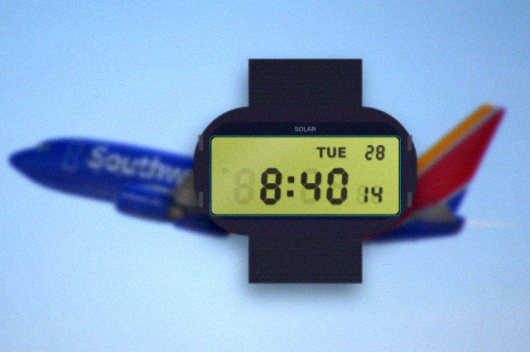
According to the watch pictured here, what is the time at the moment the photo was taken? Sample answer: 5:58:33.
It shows 8:40:14
